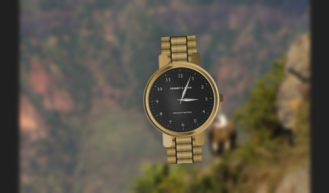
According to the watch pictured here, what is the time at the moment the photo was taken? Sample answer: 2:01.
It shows 3:04
